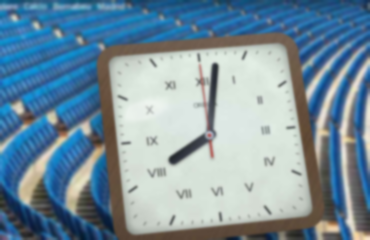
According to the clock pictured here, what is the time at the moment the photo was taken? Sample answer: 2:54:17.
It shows 8:02:00
